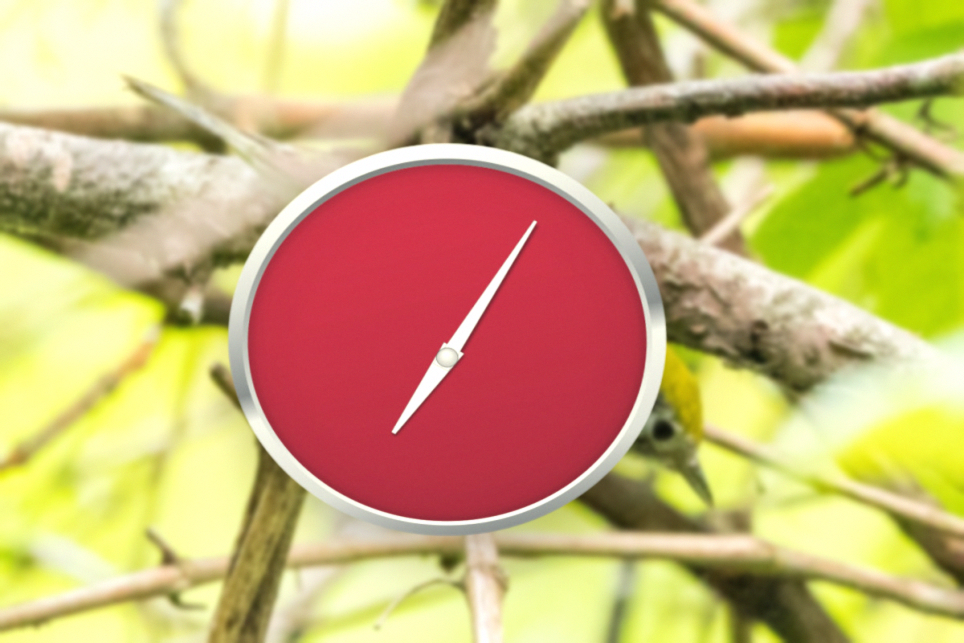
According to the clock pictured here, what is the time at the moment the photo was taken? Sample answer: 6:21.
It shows 7:05
